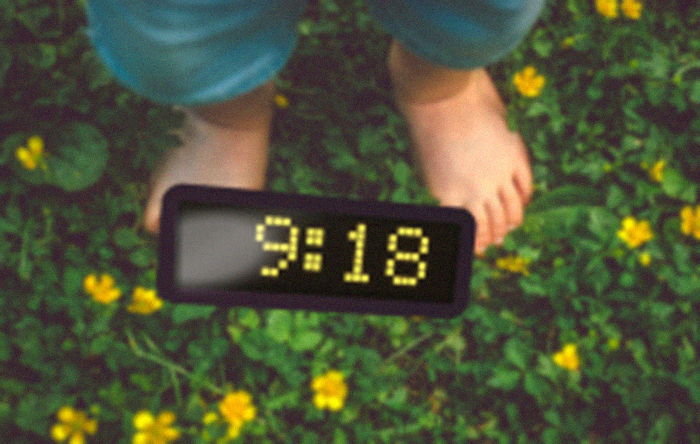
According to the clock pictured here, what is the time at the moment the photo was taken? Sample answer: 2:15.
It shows 9:18
